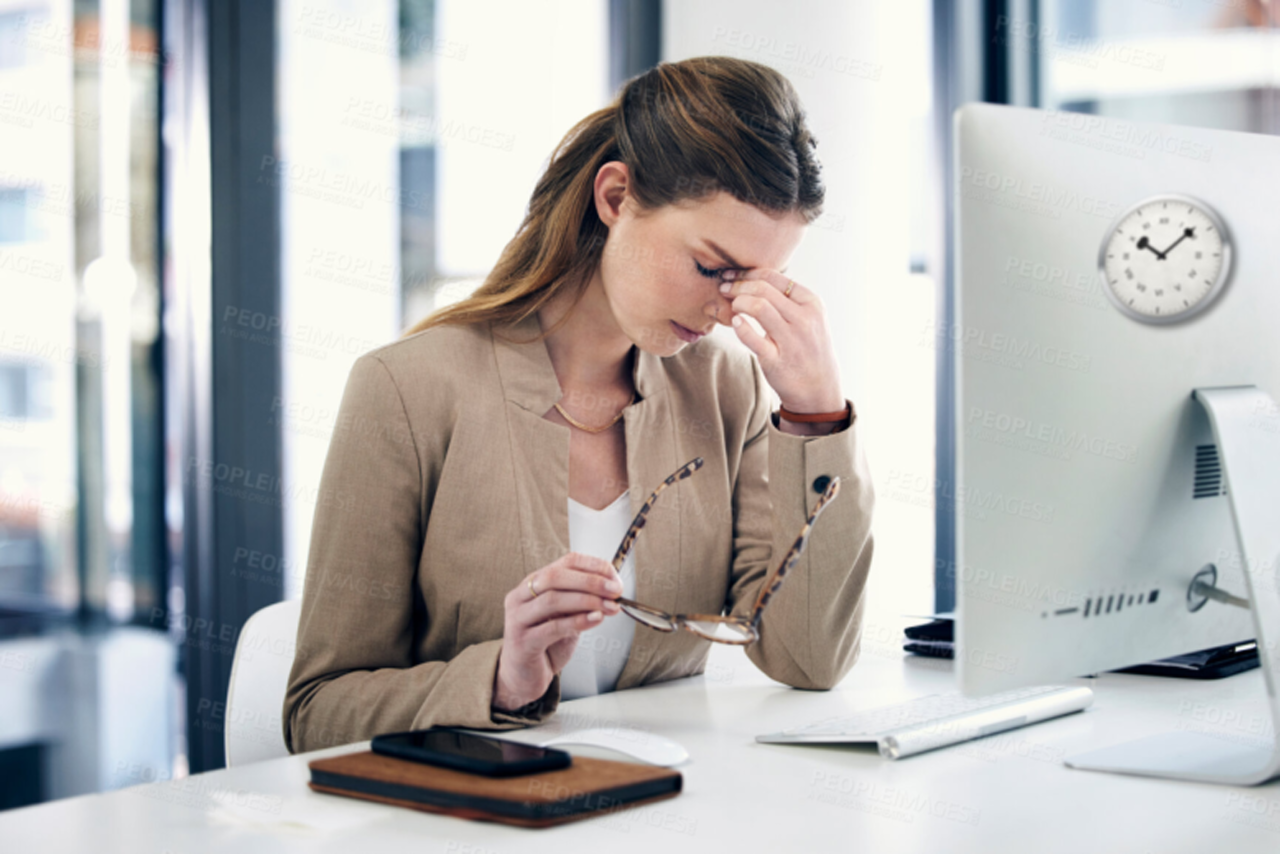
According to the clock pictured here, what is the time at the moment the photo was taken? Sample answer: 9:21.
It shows 10:08
